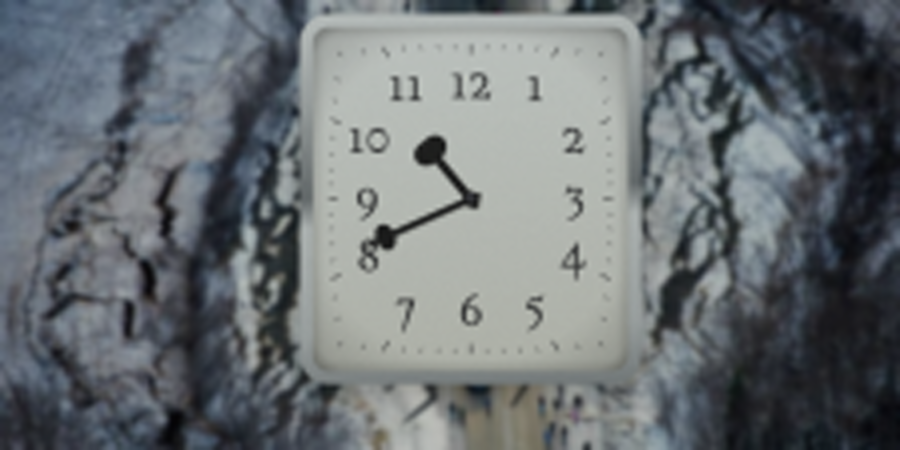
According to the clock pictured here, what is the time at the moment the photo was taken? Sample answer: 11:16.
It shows 10:41
